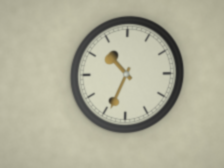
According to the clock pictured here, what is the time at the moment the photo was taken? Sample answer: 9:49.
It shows 10:34
